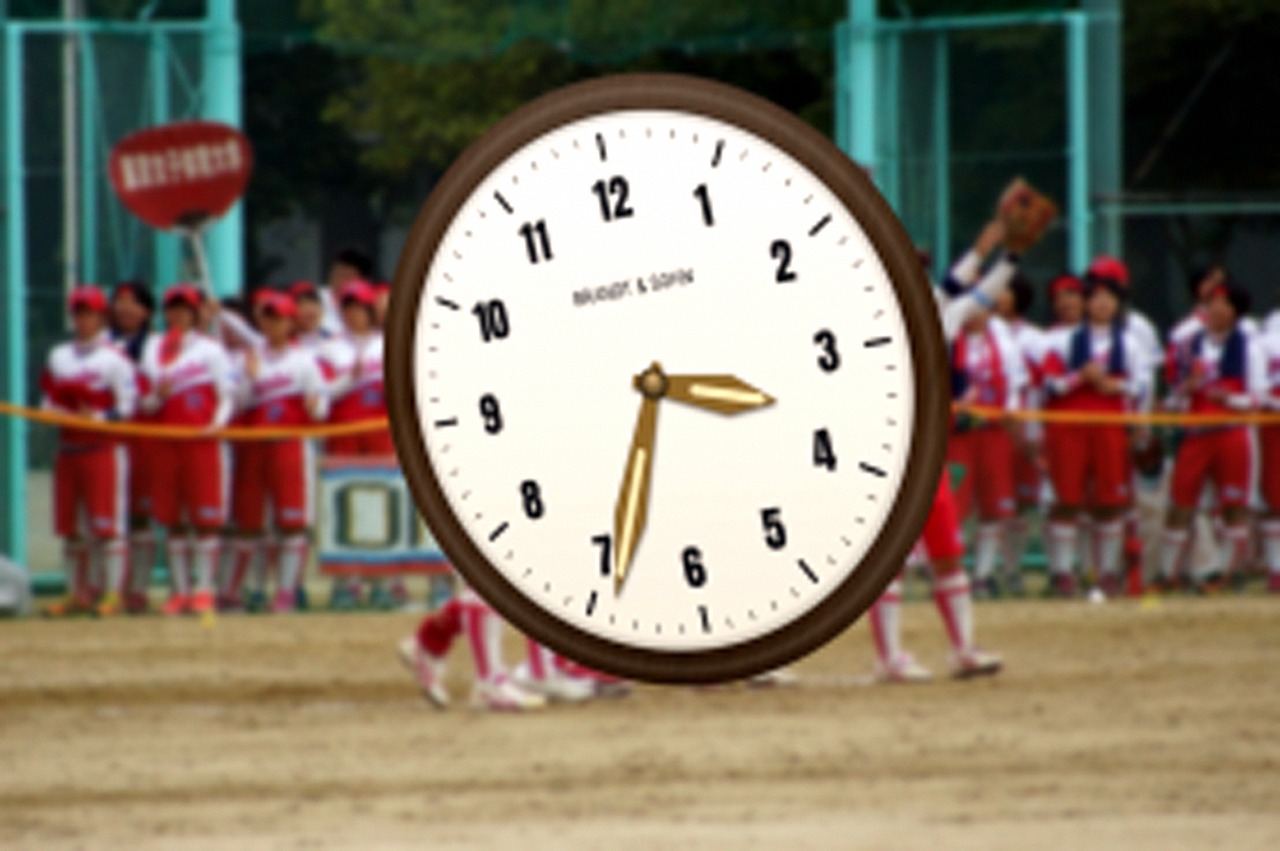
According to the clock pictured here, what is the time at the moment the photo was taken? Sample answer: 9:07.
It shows 3:34
